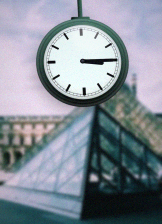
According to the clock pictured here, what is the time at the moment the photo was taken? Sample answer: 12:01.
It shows 3:15
